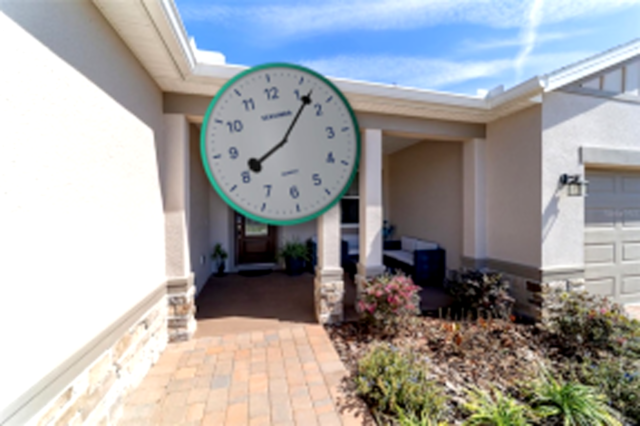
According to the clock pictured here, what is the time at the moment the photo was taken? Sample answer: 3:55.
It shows 8:07
